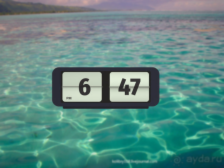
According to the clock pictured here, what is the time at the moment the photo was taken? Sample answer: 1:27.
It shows 6:47
